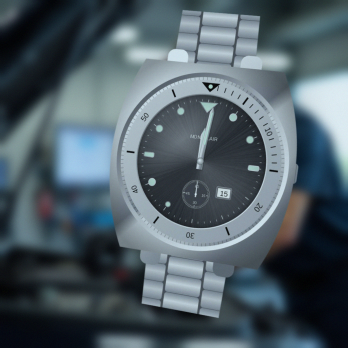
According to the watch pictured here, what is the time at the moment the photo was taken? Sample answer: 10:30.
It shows 12:01
